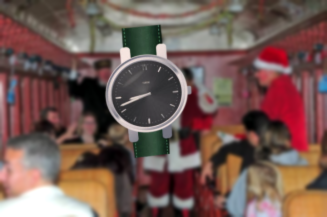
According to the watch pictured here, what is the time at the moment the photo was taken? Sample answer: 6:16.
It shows 8:42
